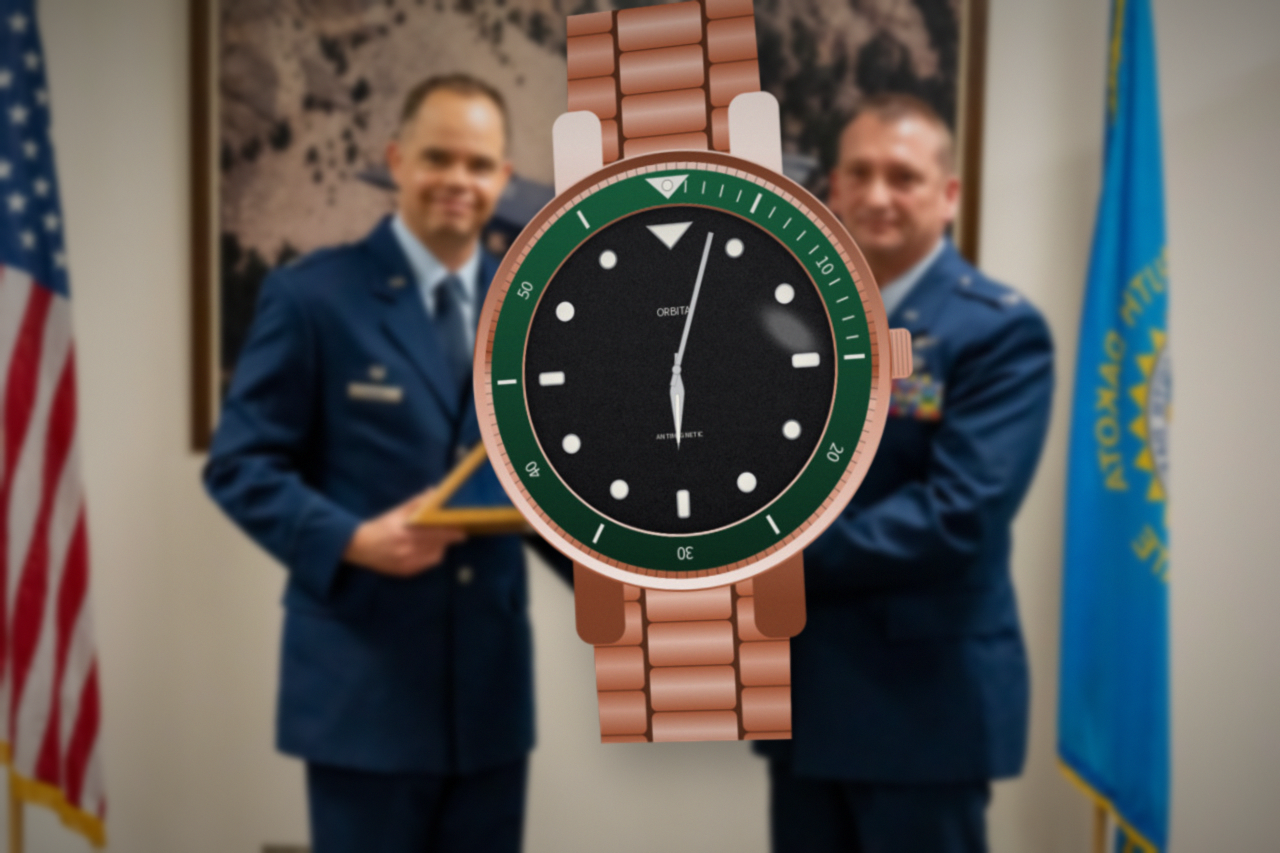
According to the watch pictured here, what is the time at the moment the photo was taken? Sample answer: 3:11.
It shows 6:03
